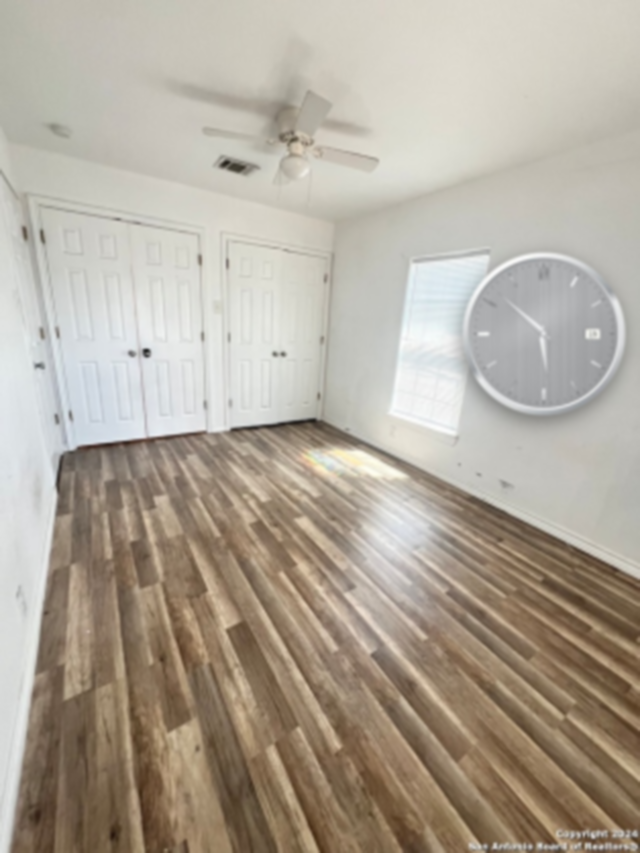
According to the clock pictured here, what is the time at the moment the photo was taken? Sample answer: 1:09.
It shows 5:52
